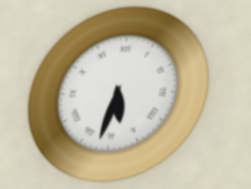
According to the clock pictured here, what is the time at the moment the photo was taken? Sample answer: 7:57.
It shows 5:32
